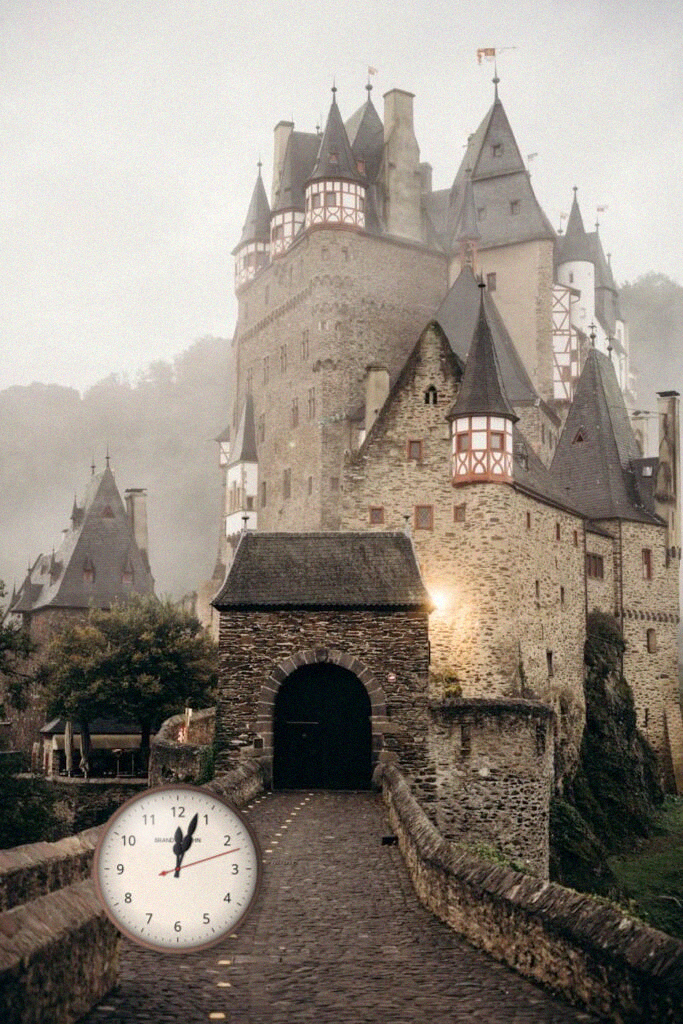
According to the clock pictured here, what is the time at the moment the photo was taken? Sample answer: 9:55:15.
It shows 12:03:12
